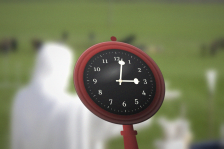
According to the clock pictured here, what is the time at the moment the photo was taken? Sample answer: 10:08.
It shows 3:02
